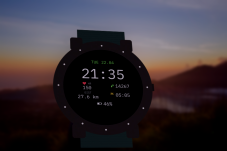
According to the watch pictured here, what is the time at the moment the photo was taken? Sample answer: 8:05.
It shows 21:35
